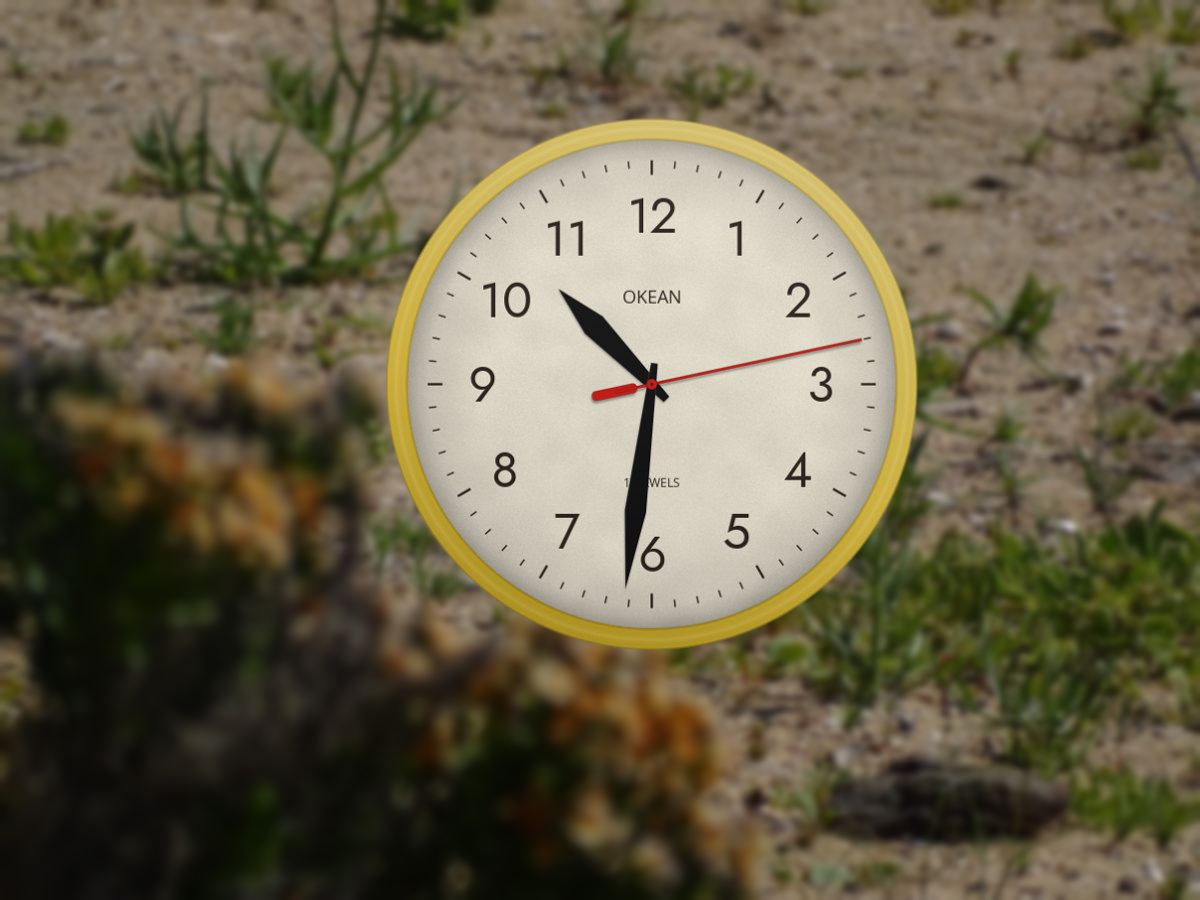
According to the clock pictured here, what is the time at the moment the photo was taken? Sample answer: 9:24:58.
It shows 10:31:13
